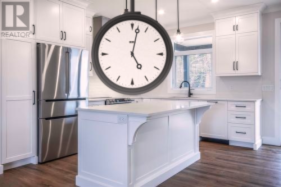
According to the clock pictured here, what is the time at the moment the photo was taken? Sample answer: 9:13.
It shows 5:02
